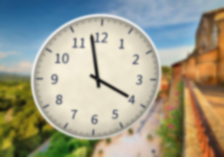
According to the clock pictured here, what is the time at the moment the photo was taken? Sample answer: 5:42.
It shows 3:58
